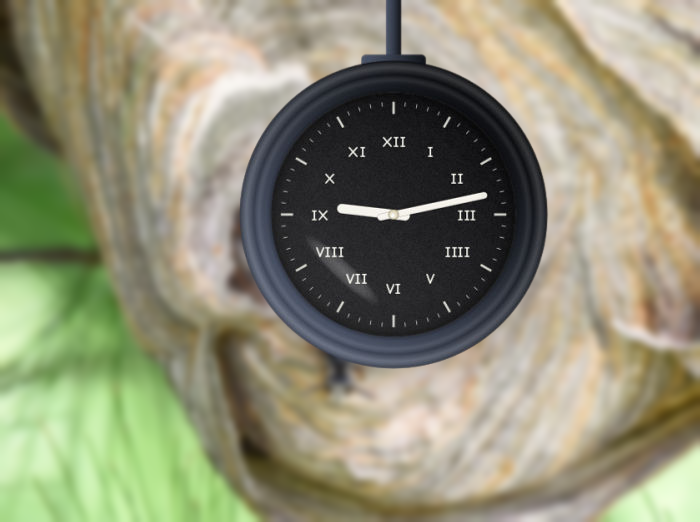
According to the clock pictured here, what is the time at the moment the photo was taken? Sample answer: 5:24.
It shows 9:13
